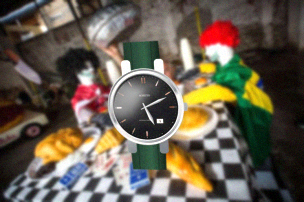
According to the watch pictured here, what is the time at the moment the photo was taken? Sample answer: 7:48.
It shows 5:11
